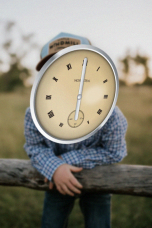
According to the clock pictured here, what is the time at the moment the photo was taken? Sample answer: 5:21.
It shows 6:00
